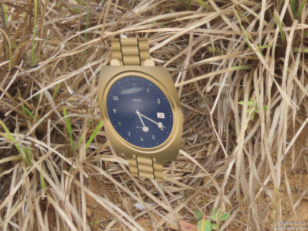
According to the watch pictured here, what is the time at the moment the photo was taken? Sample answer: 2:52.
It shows 5:19
